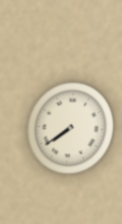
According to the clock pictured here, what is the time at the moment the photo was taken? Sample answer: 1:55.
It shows 7:39
